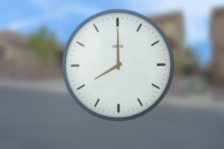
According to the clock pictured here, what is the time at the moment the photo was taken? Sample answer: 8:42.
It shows 8:00
